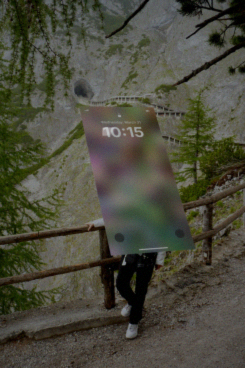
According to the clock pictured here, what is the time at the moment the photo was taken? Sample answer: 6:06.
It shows 10:15
